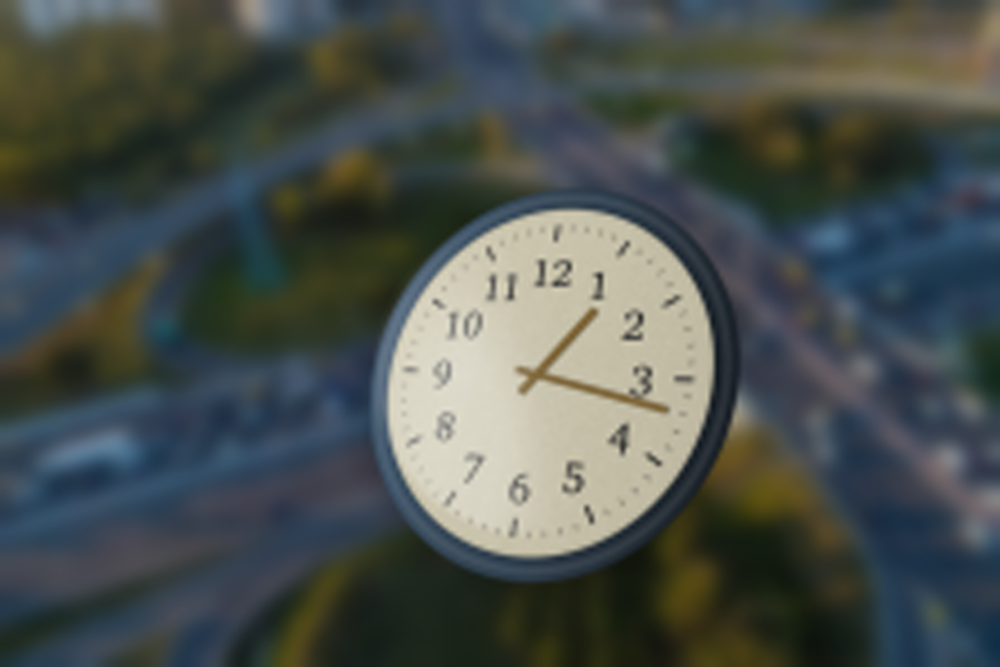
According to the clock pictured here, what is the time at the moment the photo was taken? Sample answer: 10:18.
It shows 1:17
